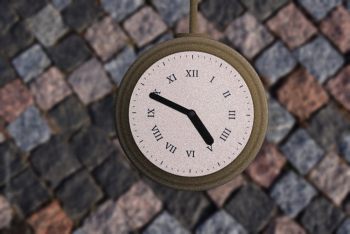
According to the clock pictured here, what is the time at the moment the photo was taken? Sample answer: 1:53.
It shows 4:49
